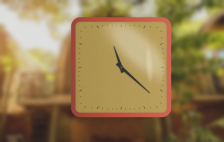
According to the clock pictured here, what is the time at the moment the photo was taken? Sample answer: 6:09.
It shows 11:22
